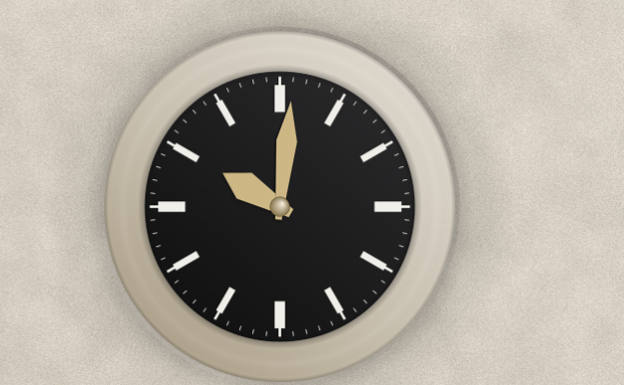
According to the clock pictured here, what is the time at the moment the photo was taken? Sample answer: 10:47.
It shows 10:01
